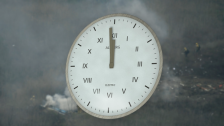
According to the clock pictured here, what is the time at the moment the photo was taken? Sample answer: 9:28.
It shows 11:59
